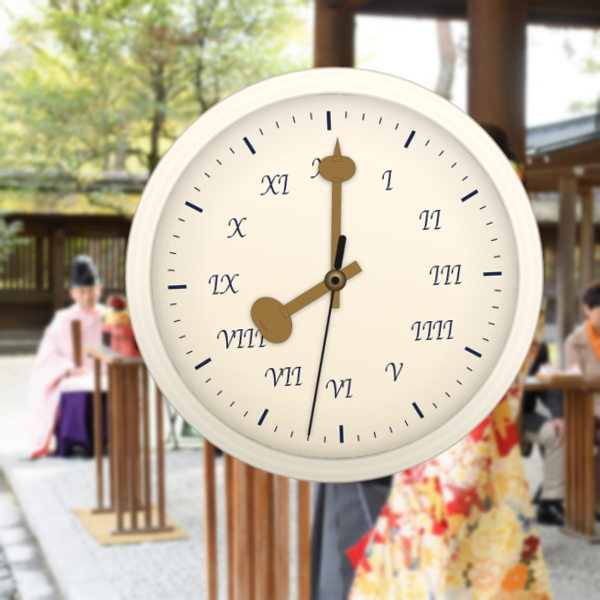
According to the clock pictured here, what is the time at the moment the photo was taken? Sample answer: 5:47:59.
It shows 8:00:32
